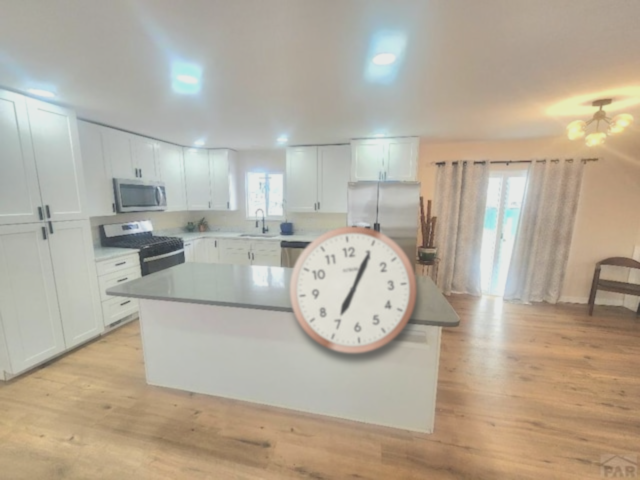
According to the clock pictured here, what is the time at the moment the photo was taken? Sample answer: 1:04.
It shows 7:05
